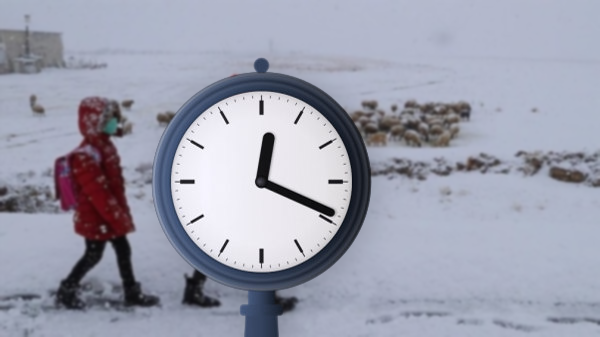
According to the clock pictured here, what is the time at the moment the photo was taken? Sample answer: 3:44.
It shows 12:19
